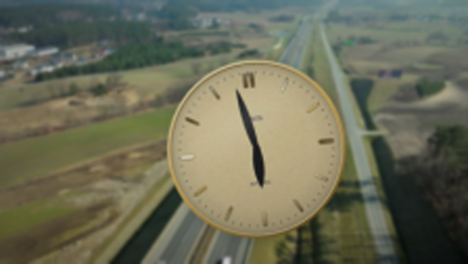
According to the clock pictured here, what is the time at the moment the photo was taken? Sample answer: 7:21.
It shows 5:58
